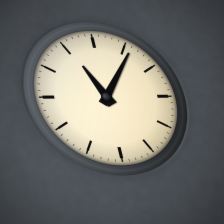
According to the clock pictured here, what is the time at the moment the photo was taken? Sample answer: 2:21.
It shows 11:06
